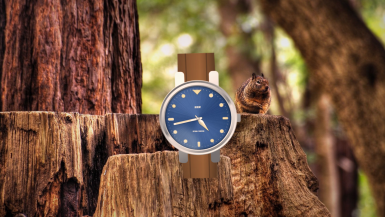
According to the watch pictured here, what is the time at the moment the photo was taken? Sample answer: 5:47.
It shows 4:43
